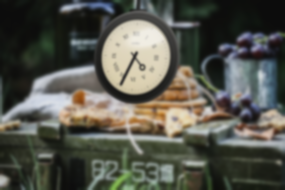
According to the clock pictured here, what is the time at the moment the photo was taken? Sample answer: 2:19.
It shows 4:34
